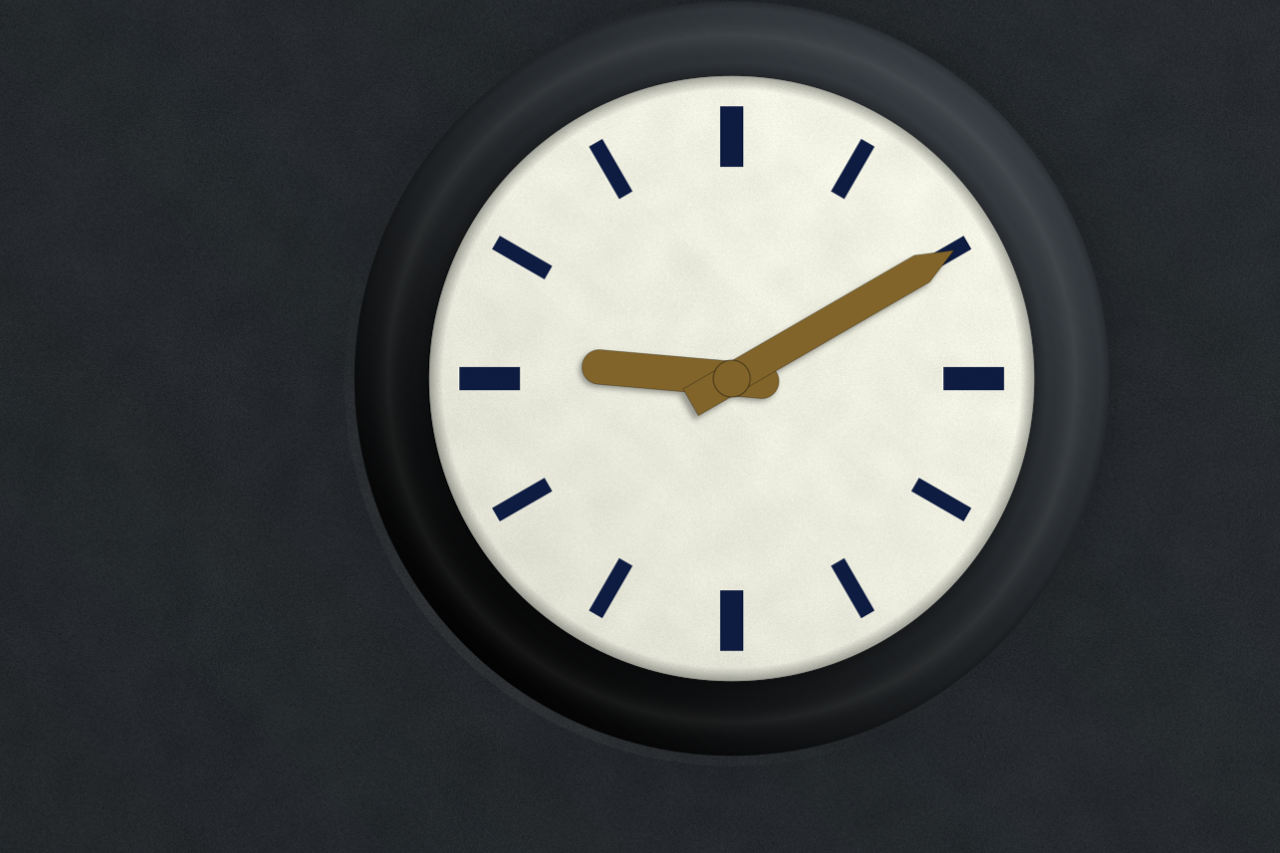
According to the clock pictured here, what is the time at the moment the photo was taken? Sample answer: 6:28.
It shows 9:10
